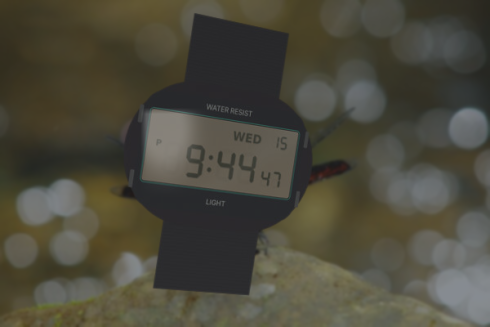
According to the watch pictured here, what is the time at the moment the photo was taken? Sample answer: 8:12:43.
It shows 9:44:47
